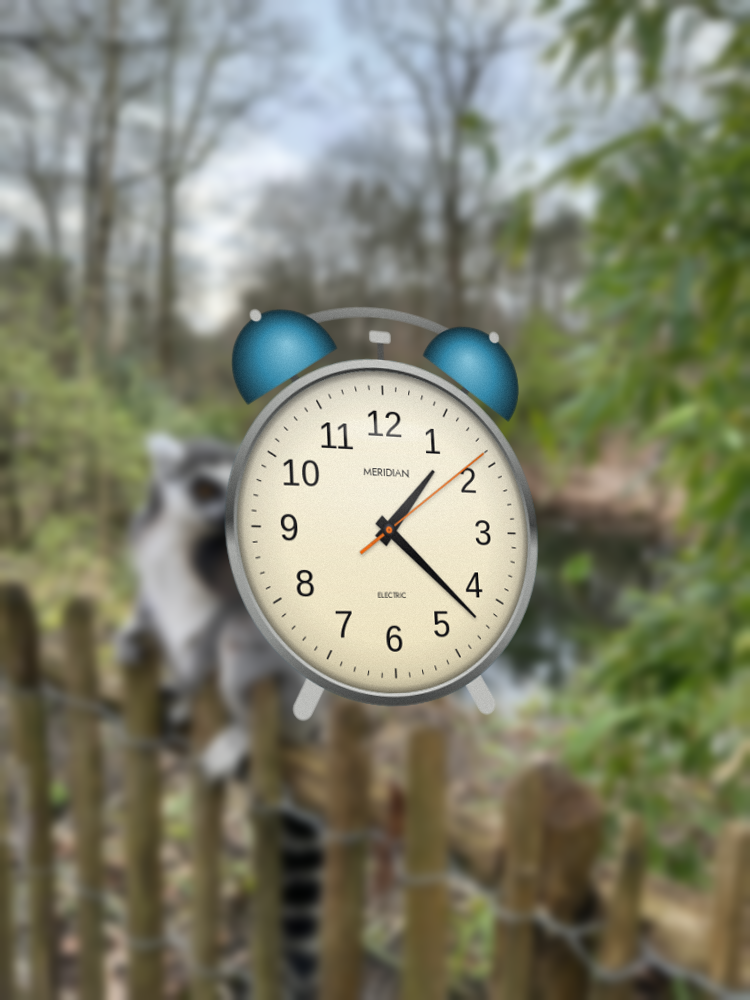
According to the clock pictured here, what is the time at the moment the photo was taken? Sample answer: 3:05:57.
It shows 1:22:09
